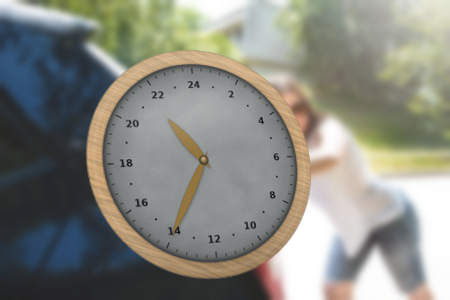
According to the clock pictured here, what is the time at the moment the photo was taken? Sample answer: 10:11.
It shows 21:35
